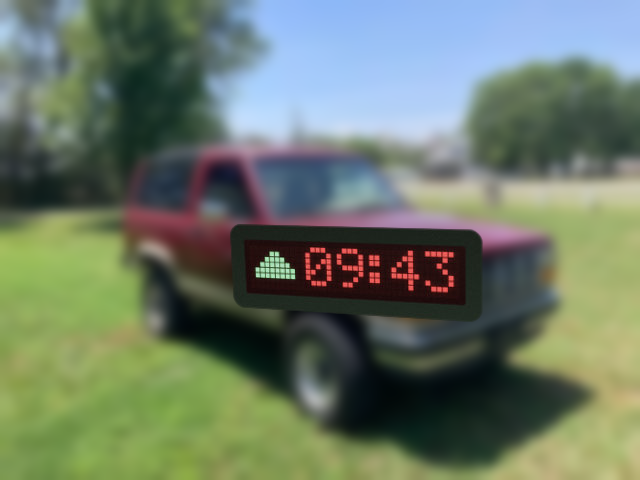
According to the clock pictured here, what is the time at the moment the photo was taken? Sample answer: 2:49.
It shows 9:43
